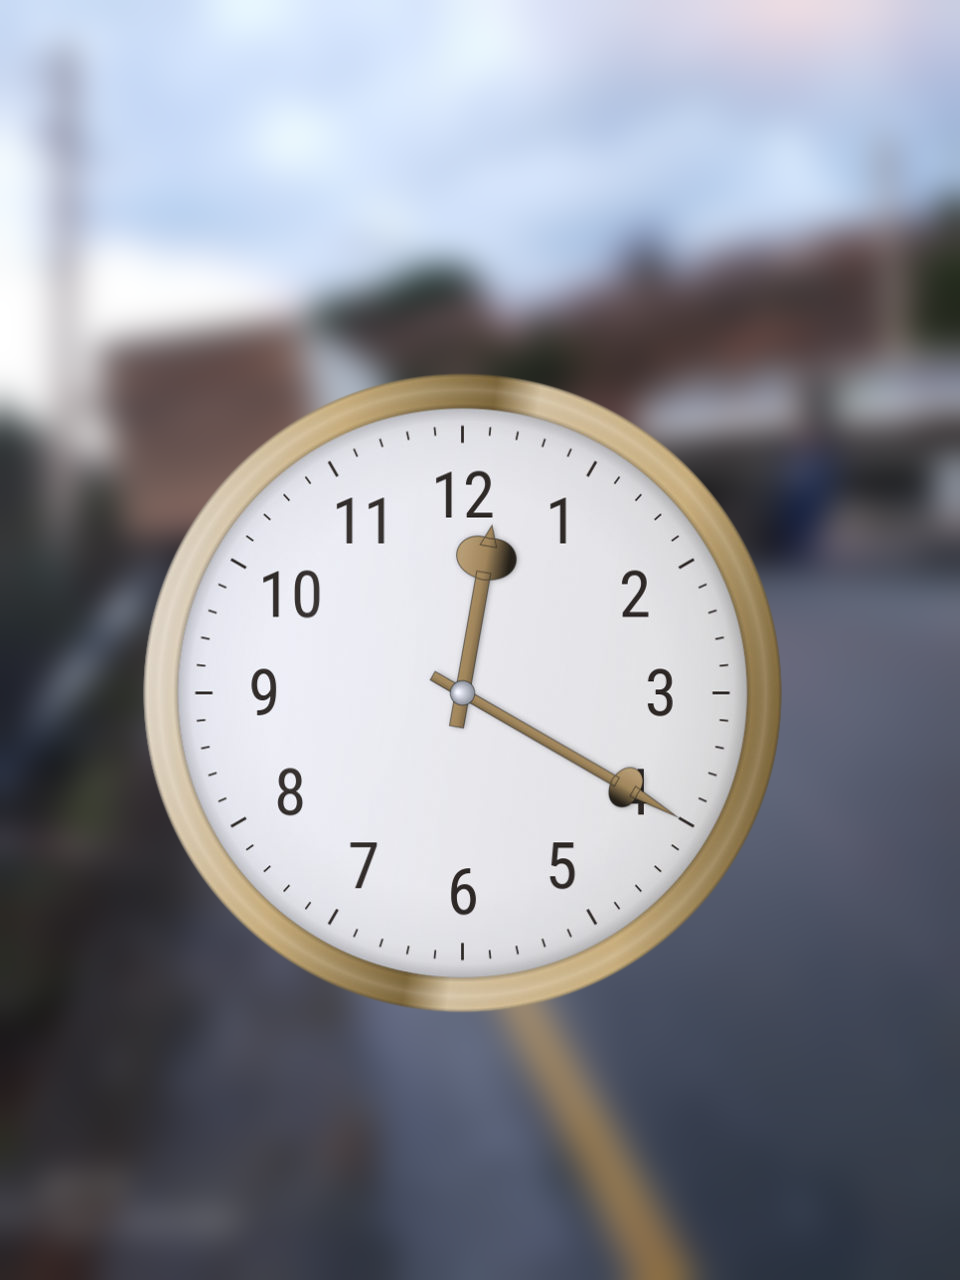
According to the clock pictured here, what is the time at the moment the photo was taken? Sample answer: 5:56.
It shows 12:20
